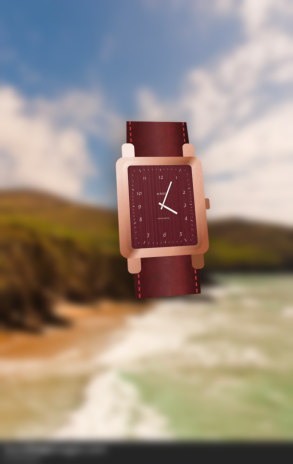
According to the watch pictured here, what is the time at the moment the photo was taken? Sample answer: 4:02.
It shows 4:04
